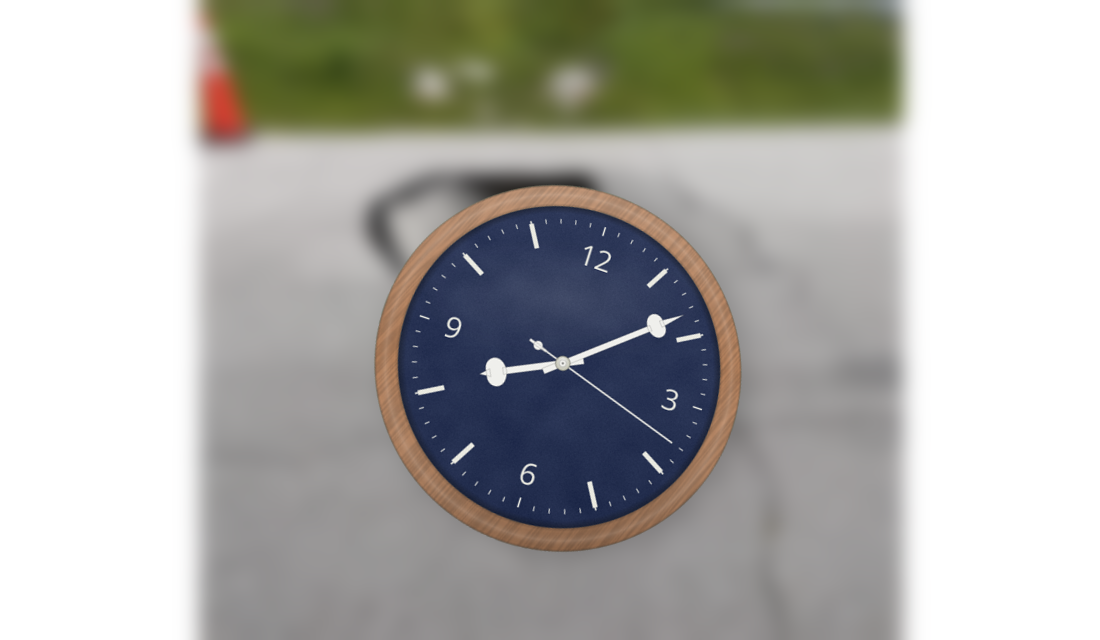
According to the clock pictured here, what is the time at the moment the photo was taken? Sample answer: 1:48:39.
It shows 8:08:18
